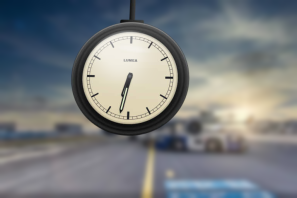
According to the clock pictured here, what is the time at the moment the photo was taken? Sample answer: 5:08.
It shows 6:32
